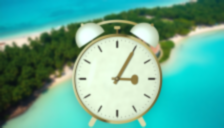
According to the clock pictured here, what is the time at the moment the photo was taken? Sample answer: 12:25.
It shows 3:05
